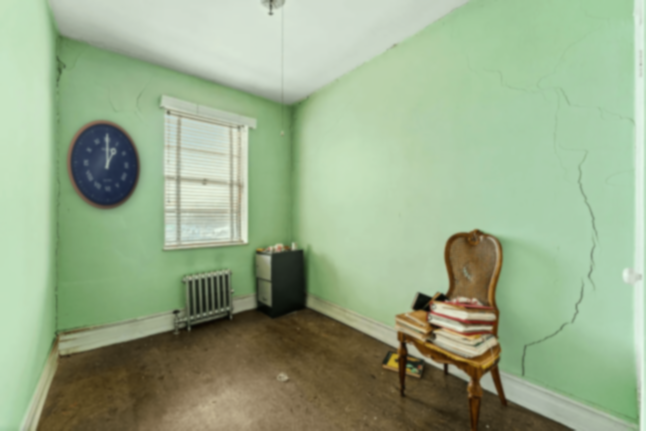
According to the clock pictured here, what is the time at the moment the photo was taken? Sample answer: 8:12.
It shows 1:00
